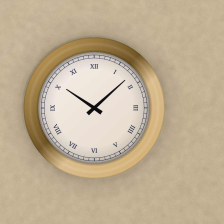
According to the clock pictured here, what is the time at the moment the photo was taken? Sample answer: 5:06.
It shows 10:08
